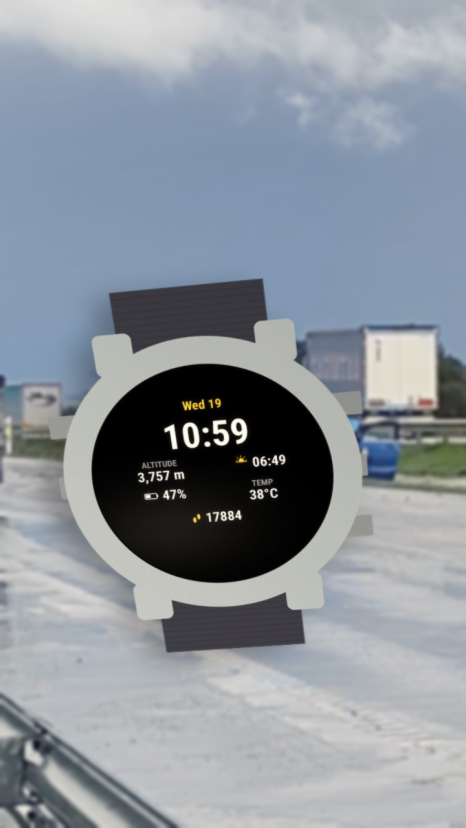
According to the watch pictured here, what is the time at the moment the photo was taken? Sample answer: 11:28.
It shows 10:59
